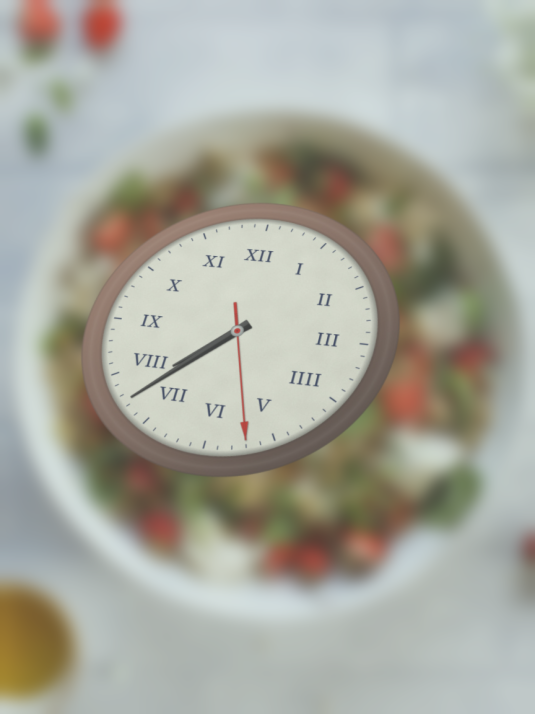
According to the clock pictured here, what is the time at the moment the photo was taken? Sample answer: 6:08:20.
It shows 7:37:27
